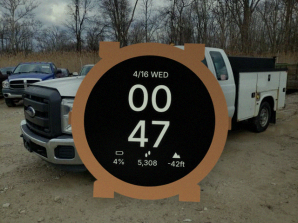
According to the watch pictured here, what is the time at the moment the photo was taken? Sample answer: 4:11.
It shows 0:47
